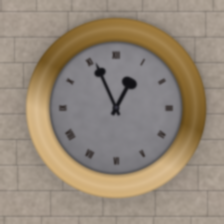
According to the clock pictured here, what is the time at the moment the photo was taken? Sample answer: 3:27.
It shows 12:56
